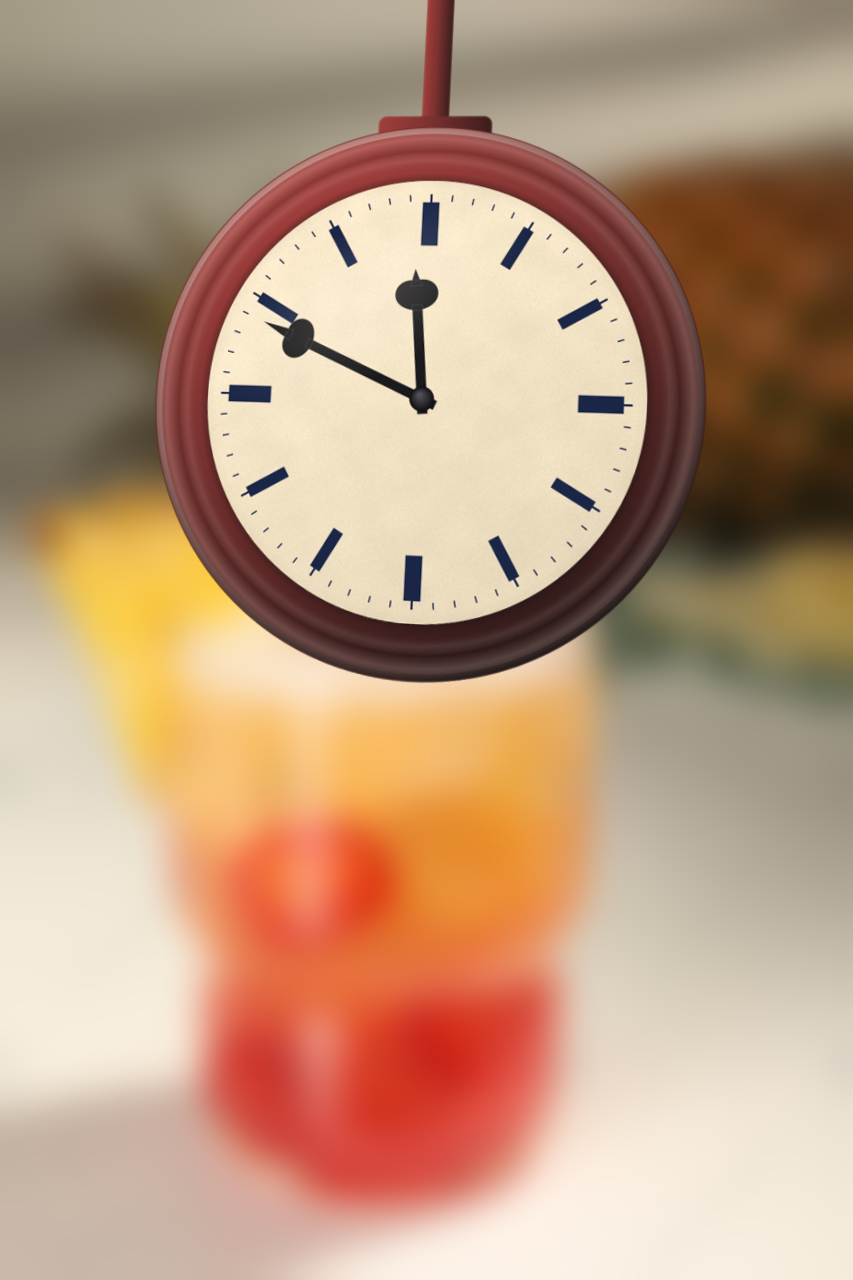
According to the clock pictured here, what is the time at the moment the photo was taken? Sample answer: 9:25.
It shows 11:49
